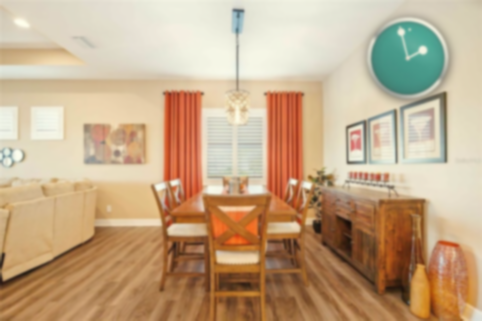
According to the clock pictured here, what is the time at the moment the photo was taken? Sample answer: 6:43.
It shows 1:57
